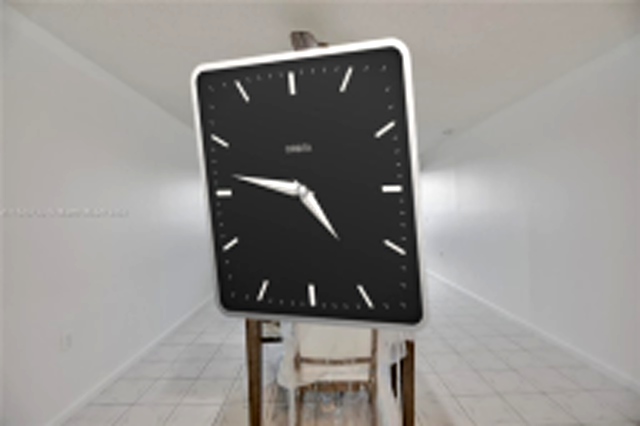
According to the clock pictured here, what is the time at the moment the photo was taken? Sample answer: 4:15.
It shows 4:47
